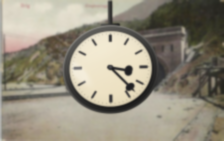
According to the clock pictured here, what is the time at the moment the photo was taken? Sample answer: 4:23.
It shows 3:23
